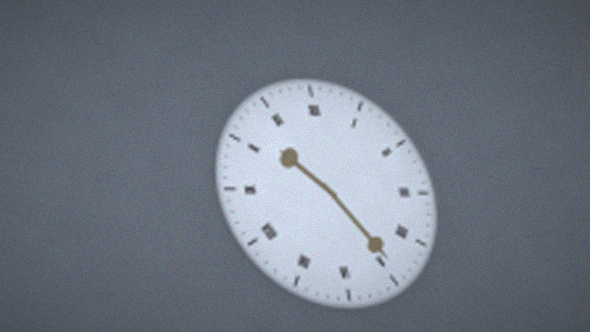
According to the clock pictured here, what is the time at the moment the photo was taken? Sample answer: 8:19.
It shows 10:24
